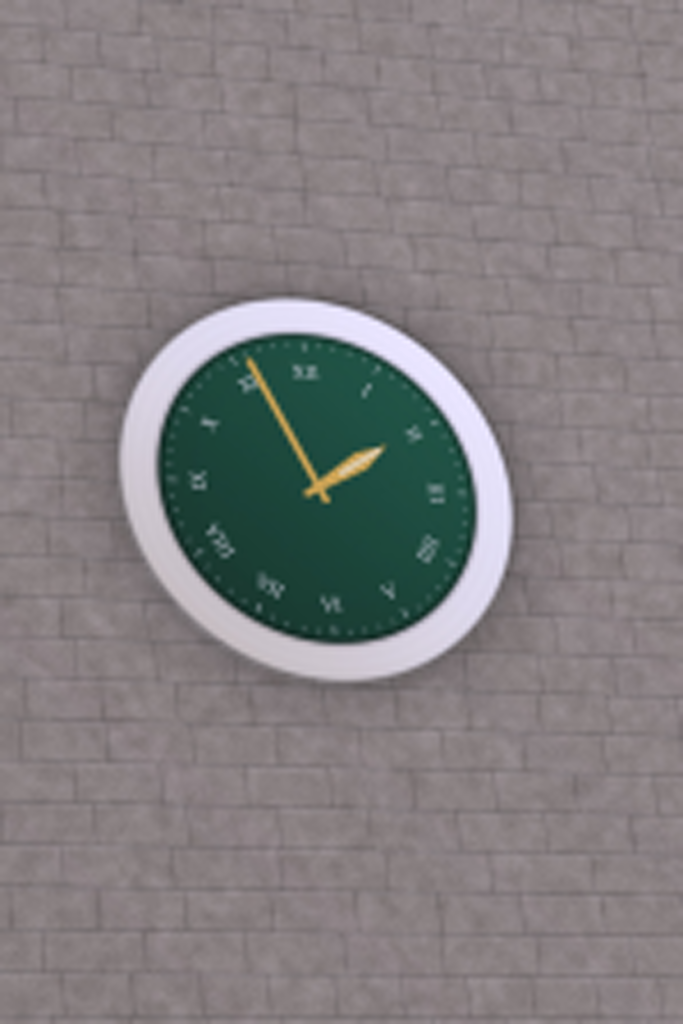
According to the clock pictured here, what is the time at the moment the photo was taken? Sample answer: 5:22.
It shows 1:56
